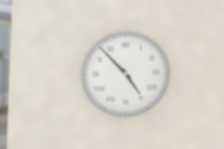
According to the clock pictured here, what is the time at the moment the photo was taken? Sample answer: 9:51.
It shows 4:53
